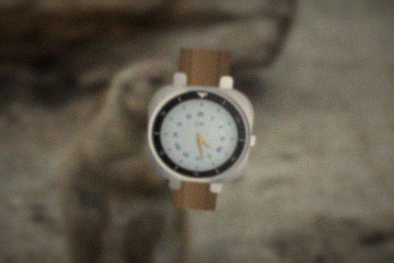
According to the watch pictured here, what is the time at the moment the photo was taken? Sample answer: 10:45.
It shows 4:28
